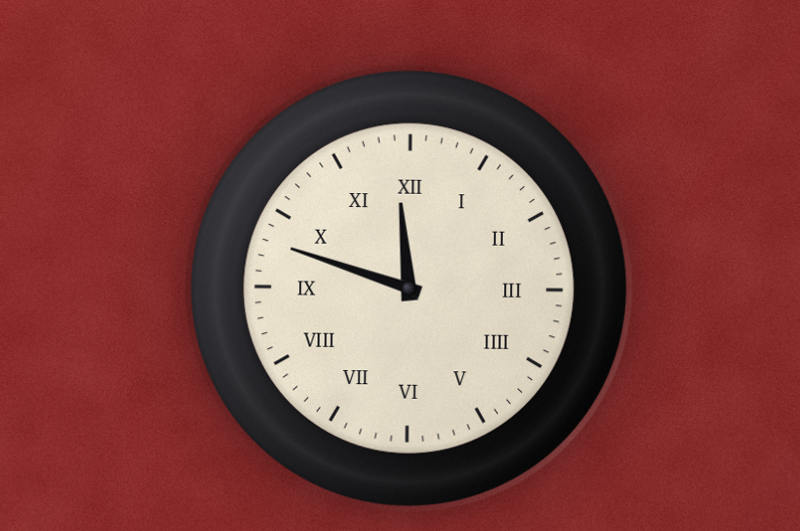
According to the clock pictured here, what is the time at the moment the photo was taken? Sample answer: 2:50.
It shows 11:48
